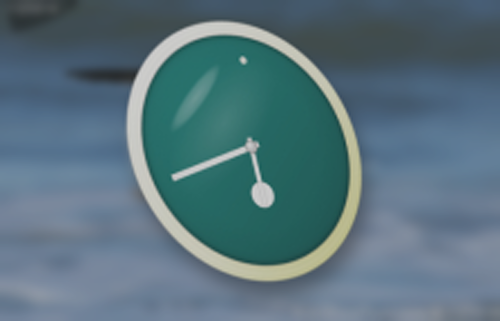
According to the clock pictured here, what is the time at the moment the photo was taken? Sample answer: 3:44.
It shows 5:41
